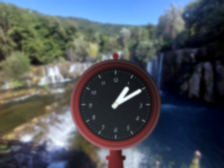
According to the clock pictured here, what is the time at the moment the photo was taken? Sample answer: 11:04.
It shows 1:10
